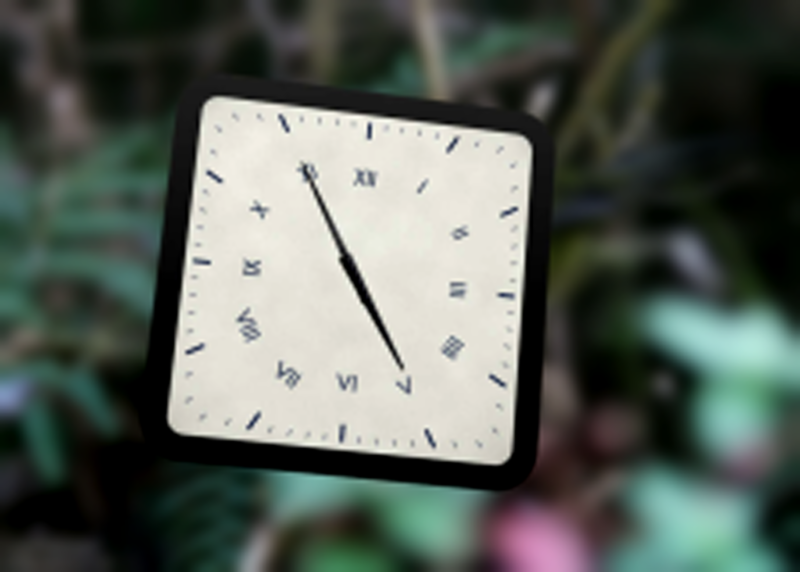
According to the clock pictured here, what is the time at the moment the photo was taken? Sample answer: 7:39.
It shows 4:55
